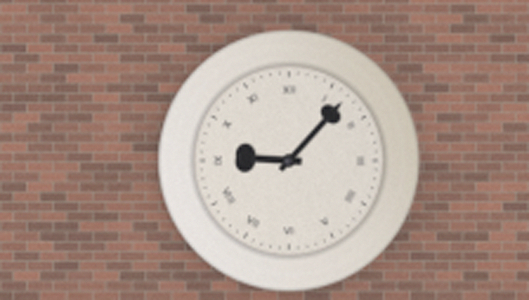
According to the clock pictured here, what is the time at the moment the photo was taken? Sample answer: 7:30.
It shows 9:07
